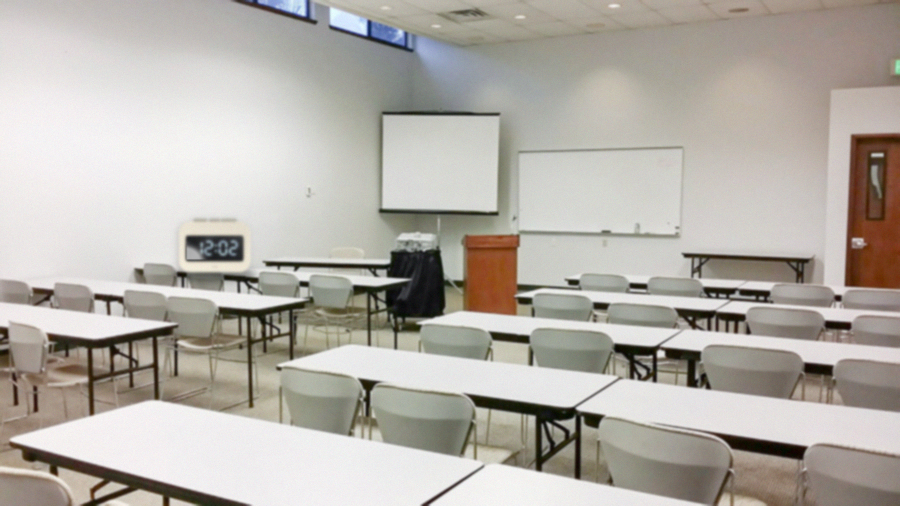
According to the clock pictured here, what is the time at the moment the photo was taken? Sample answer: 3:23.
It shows 12:02
